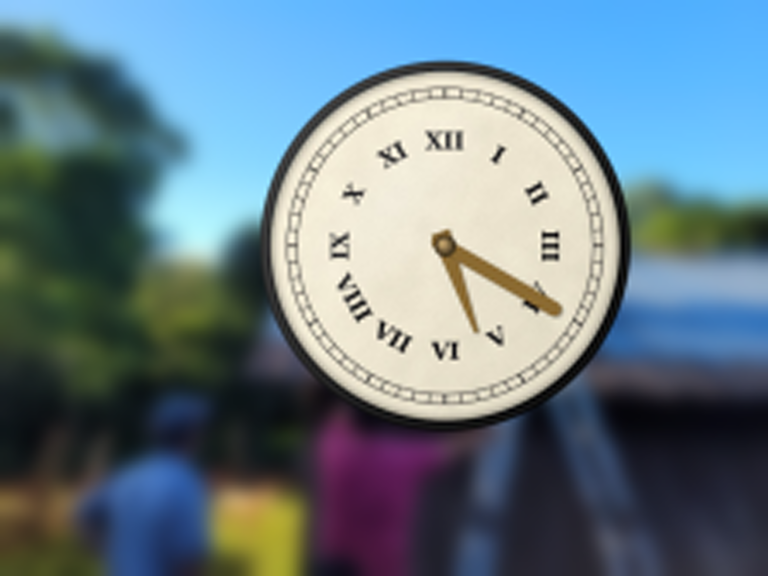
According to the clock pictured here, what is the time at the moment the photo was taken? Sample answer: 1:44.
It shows 5:20
